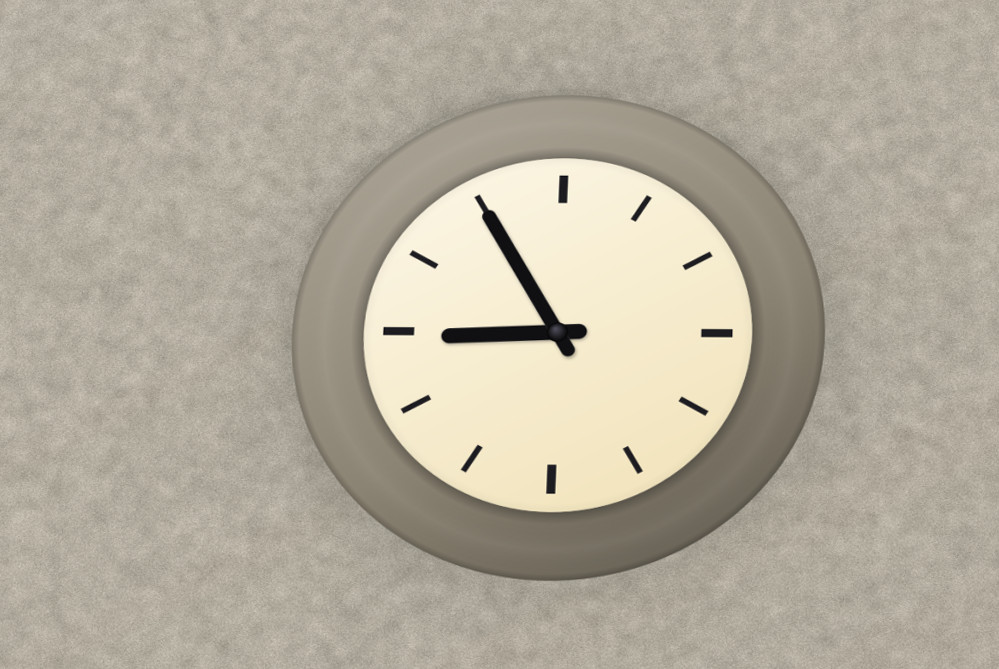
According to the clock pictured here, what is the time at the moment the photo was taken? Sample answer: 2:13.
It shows 8:55
